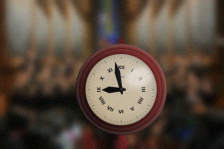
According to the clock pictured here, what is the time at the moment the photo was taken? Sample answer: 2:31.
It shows 8:58
